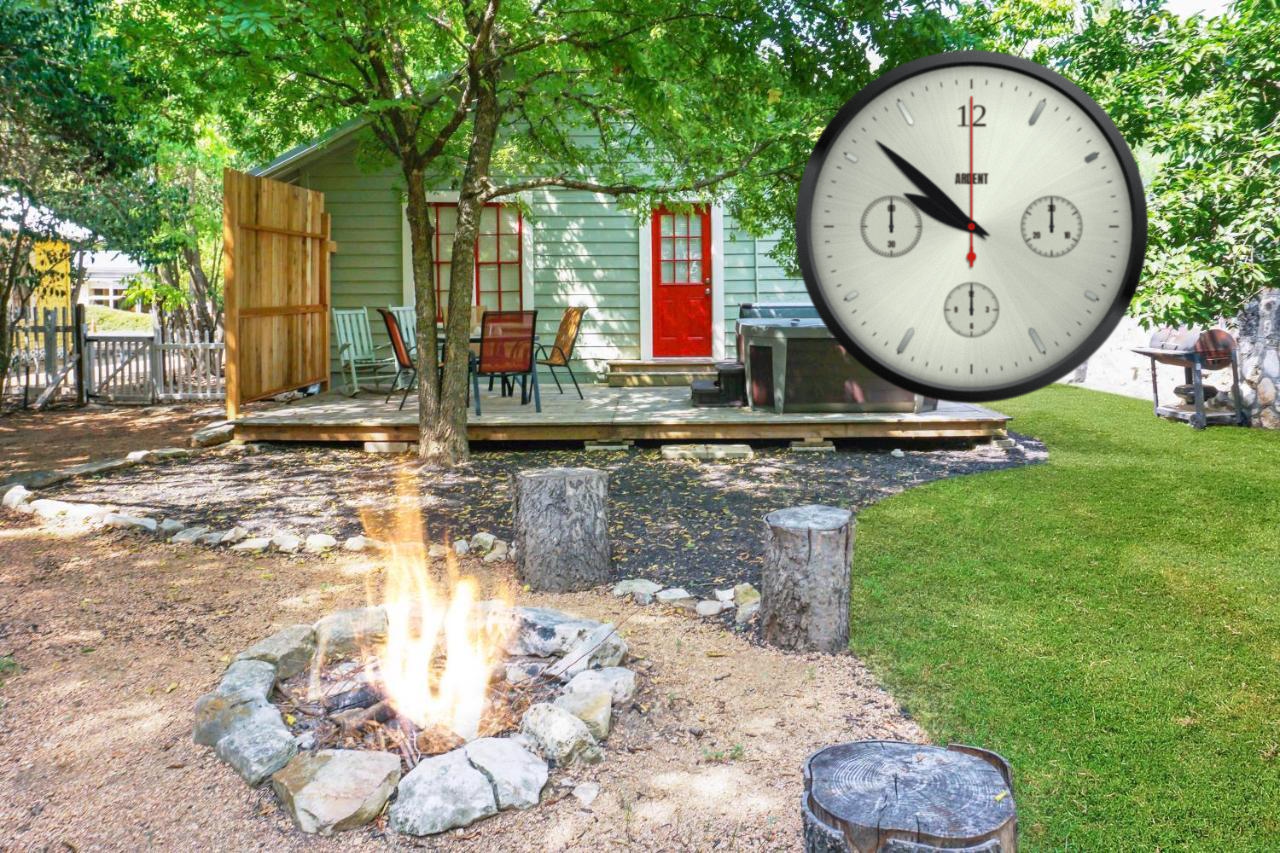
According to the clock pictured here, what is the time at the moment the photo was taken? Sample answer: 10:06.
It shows 9:52
